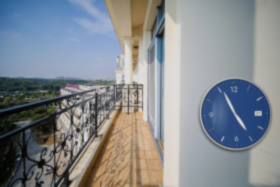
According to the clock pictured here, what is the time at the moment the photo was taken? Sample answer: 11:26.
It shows 4:56
